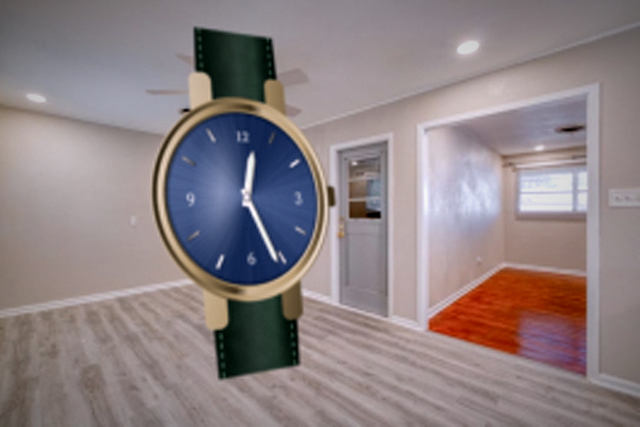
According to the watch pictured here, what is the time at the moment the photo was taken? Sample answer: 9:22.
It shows 12:26
